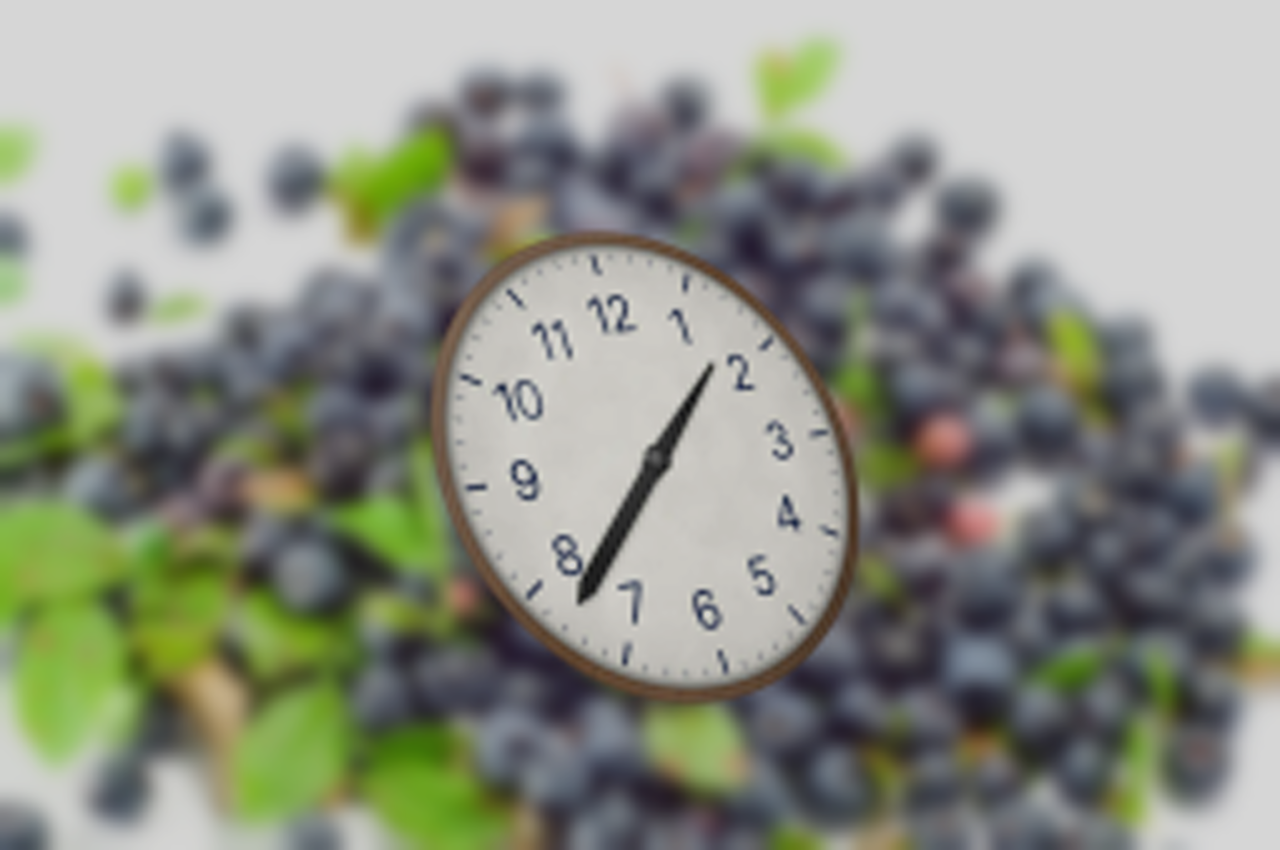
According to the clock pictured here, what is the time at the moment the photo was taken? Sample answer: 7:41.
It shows 1:38
